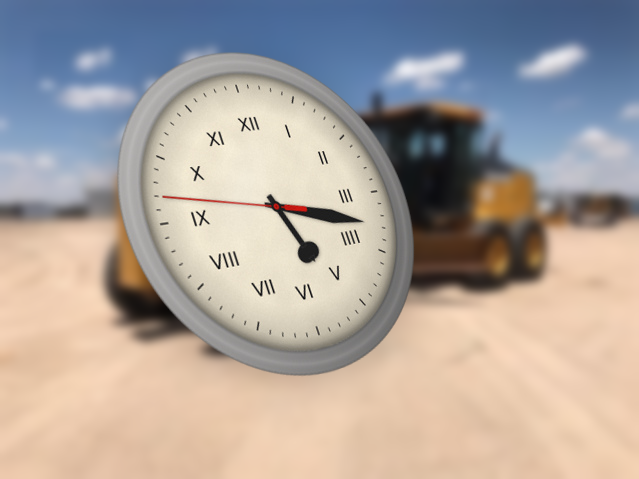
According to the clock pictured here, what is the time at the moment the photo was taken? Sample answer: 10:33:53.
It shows 5:17:47
